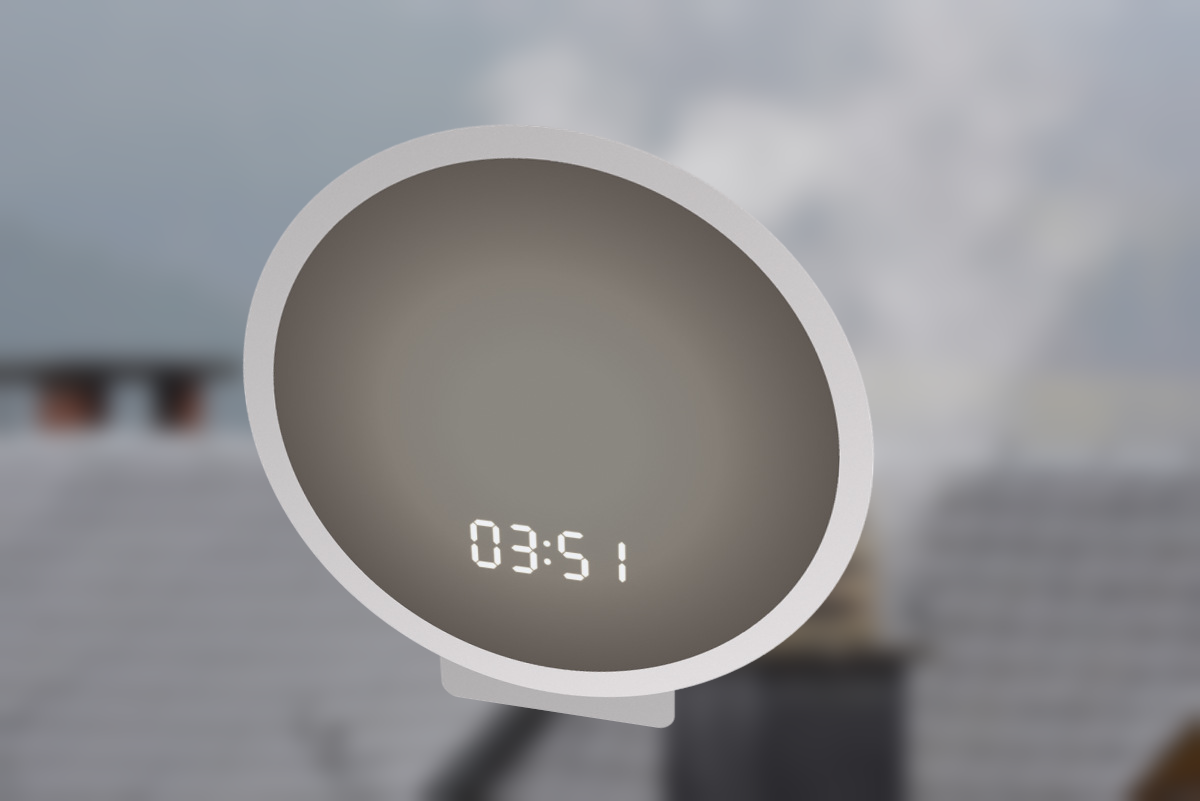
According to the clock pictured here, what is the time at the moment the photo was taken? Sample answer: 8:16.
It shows 3:51
